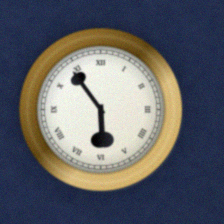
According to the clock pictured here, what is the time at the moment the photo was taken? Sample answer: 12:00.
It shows 5:54
